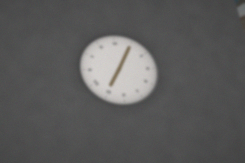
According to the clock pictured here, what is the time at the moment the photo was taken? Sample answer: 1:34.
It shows 7:05
